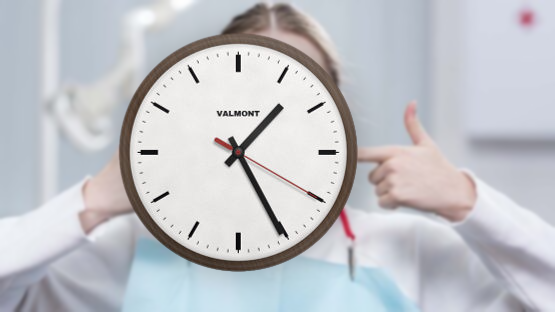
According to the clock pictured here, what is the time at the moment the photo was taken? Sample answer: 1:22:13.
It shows 1:25:20
